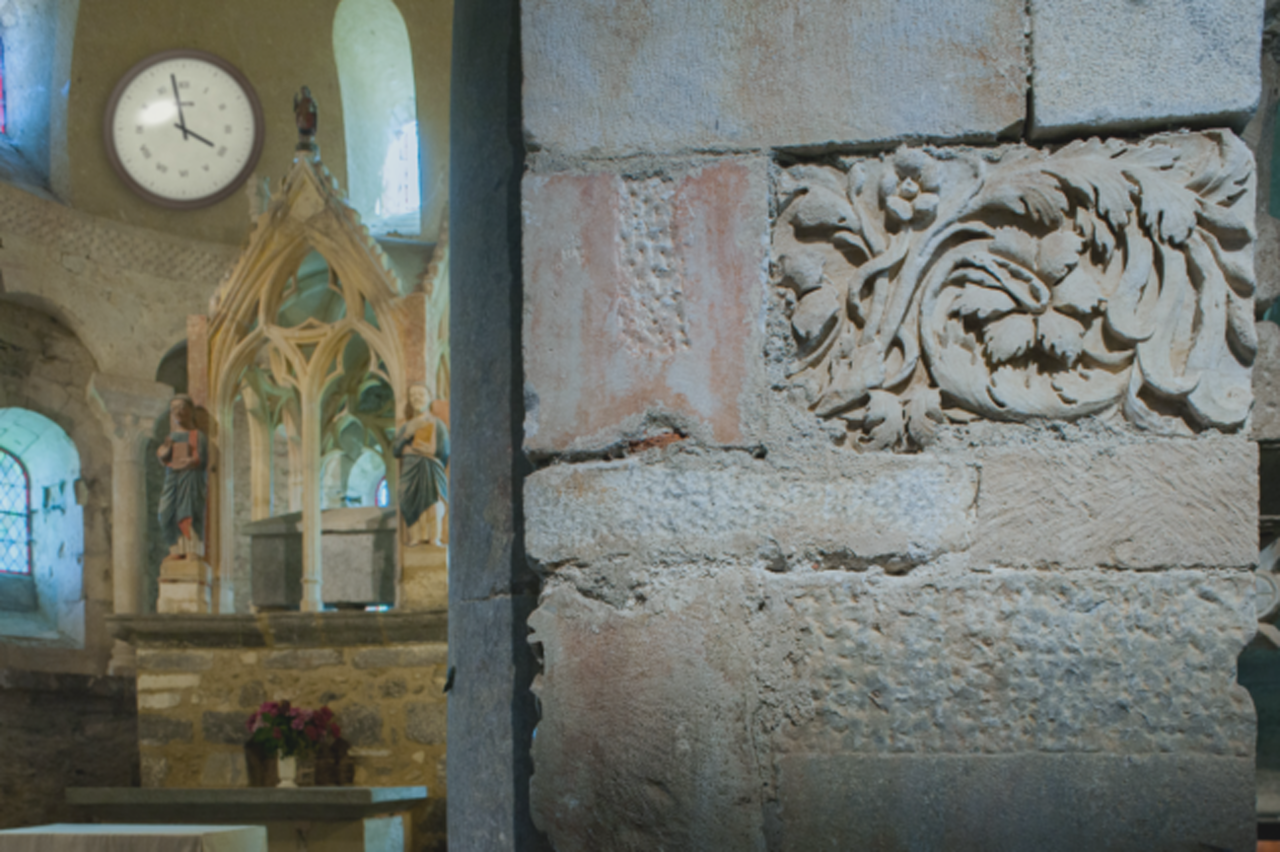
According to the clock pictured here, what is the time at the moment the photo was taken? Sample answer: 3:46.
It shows 3:58
